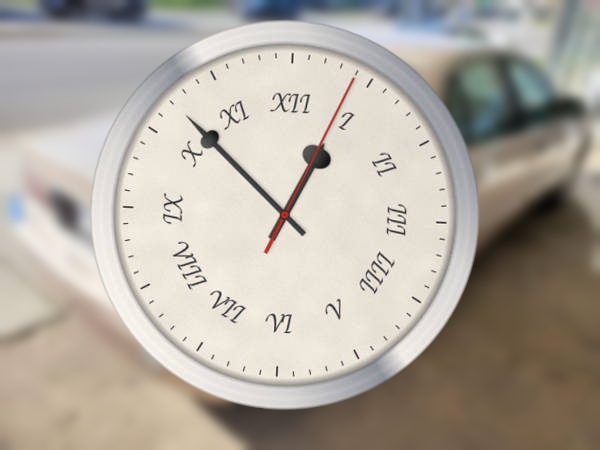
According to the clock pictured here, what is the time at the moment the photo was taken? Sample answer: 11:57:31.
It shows 12:52:04
